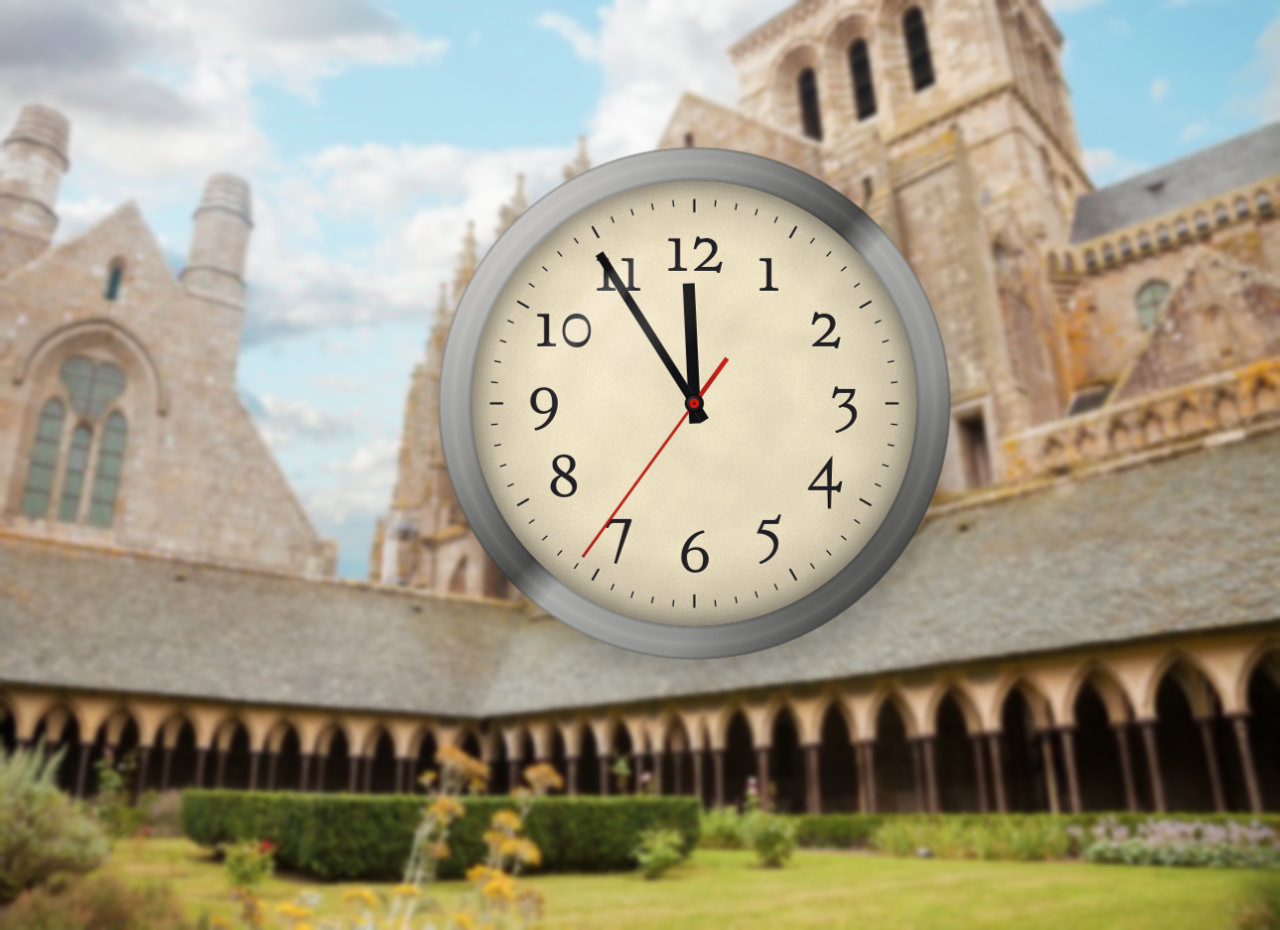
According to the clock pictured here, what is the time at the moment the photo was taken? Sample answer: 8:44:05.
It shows 11:54:36
